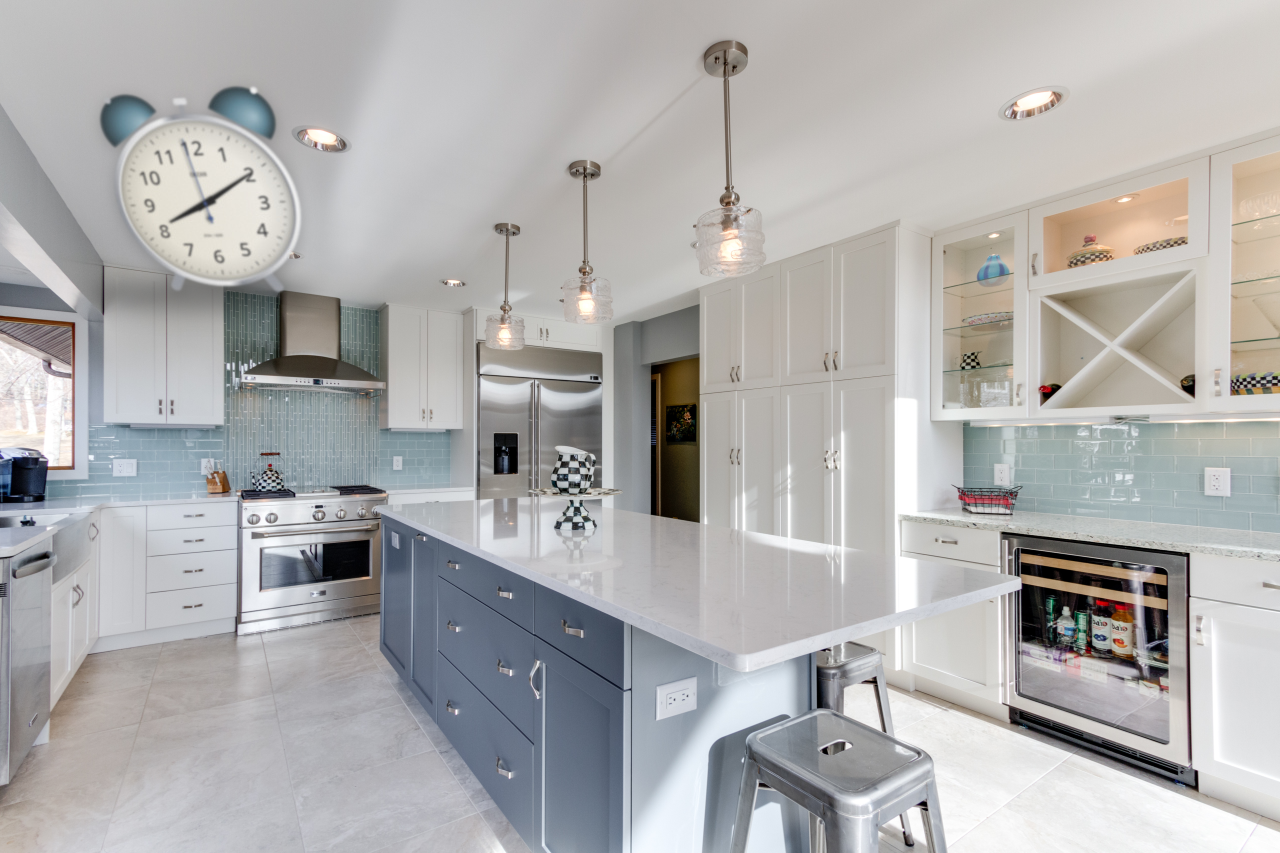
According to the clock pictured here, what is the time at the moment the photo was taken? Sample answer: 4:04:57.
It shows 8:09:59
